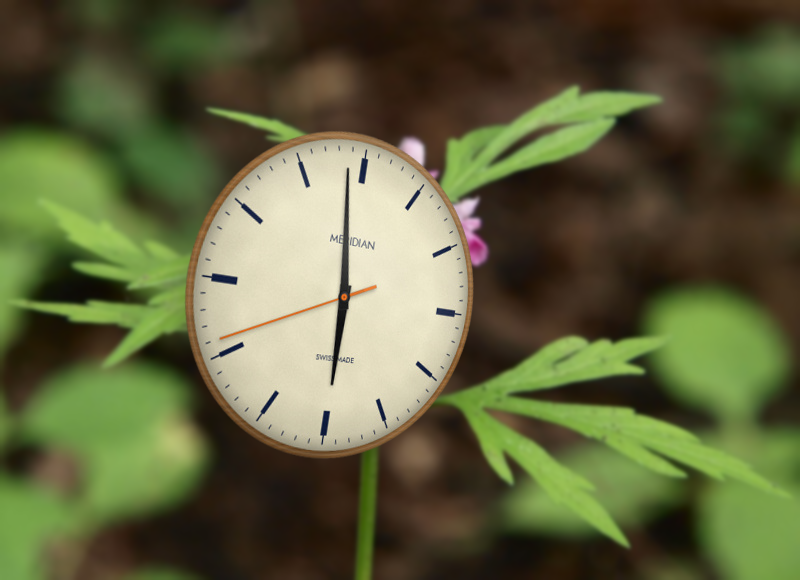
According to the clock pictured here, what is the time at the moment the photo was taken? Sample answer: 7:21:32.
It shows 5:58:41
